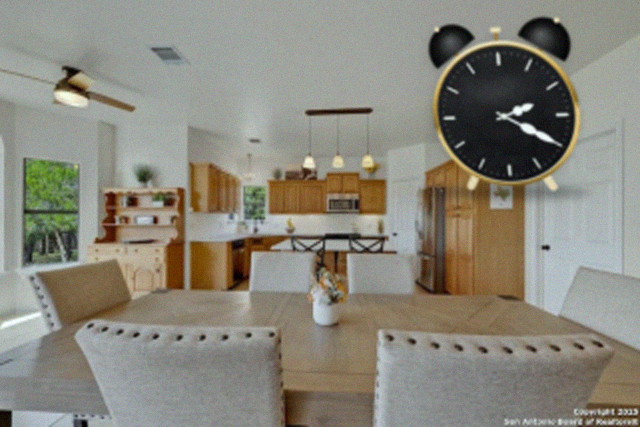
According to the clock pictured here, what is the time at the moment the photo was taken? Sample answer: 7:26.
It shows 2:20
